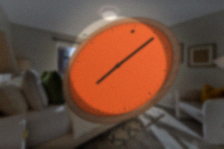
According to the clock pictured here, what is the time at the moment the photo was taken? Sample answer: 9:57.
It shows 7:06
